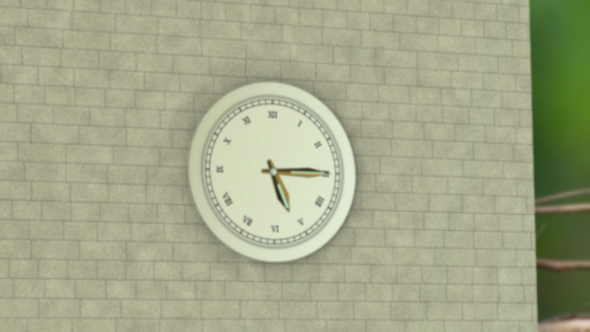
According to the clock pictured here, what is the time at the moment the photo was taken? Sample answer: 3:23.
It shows 5:15
